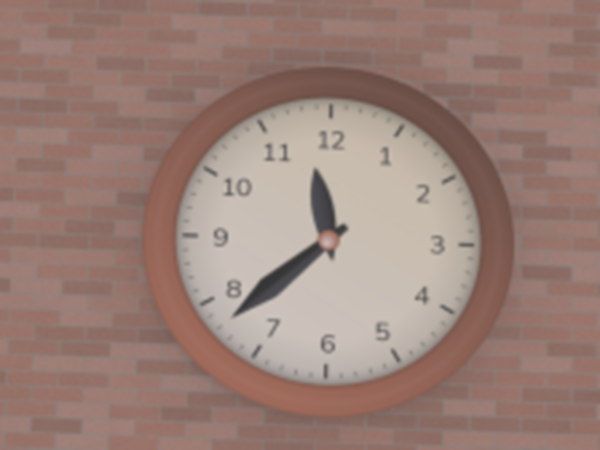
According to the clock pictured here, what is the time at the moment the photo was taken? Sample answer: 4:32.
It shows 11:38
